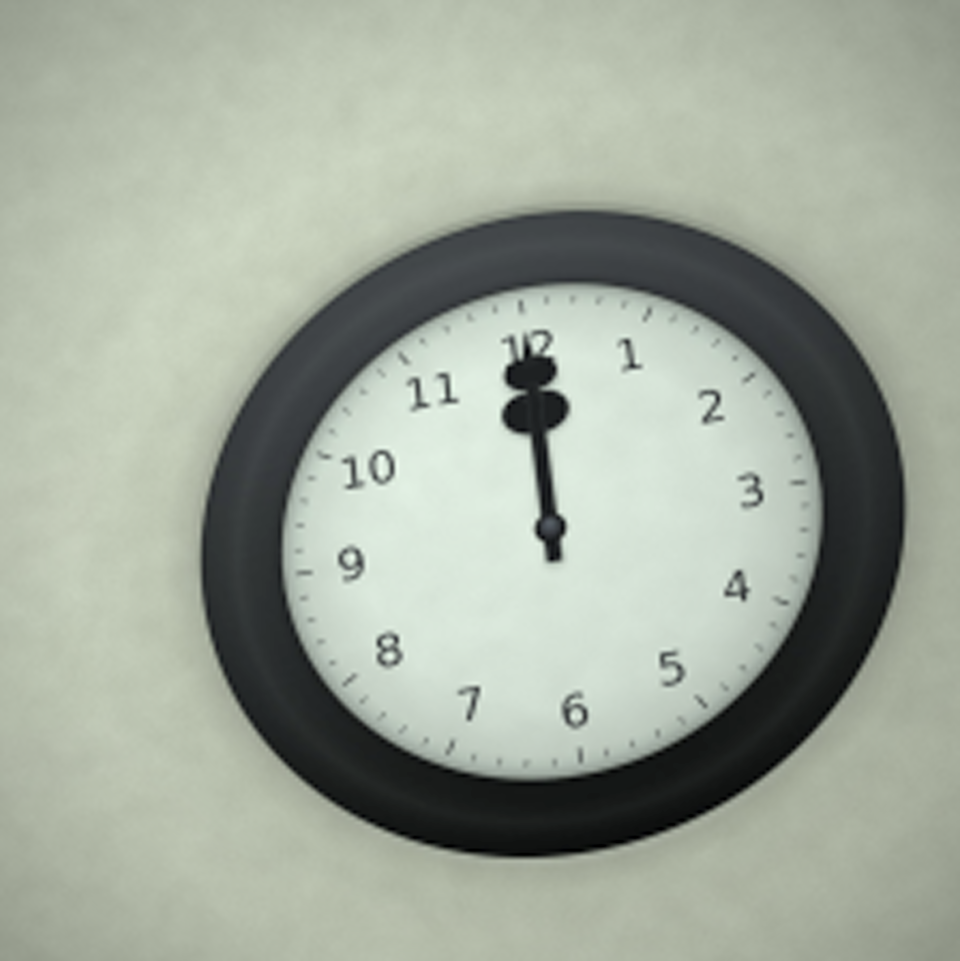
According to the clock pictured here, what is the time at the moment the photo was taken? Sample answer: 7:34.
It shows 12:00
